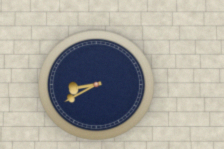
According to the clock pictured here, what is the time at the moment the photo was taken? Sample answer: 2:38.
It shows 8:40
